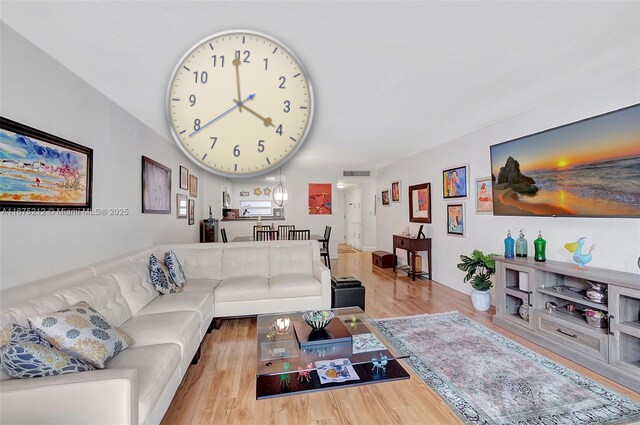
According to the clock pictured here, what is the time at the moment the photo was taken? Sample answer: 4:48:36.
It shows 3:58:39
